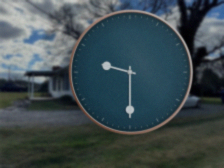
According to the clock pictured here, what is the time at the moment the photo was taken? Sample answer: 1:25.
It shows 9:30
